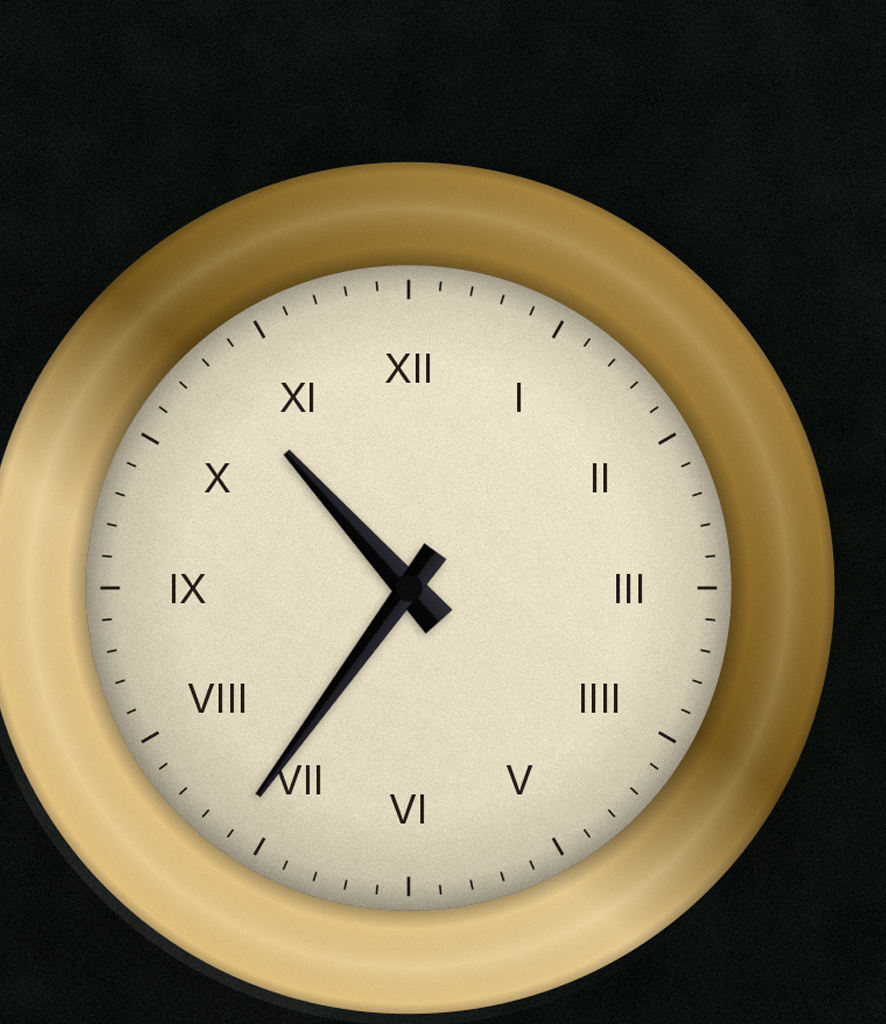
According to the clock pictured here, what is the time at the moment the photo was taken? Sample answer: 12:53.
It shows 10:36
